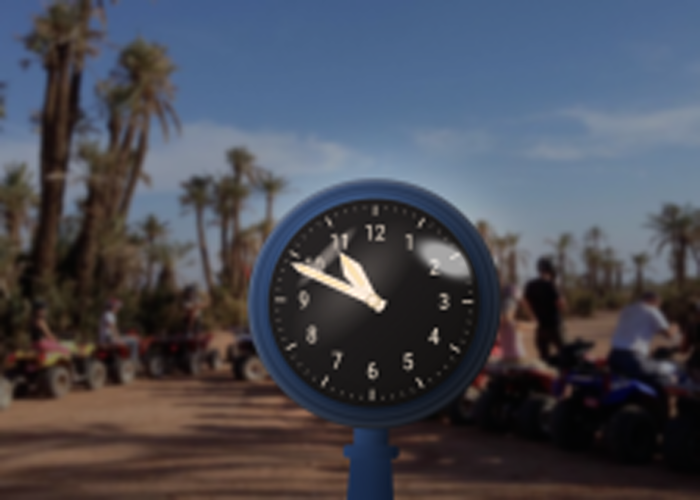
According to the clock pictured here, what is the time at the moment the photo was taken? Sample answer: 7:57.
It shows 10:49
